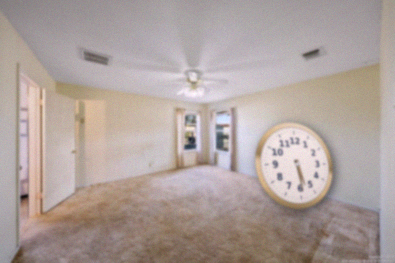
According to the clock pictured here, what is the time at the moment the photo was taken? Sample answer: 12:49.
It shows 5:29
